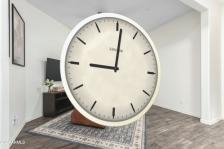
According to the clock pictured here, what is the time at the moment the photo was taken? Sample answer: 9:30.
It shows 9:01
